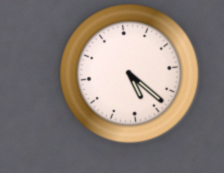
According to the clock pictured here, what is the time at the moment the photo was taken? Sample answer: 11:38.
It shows 5:23
